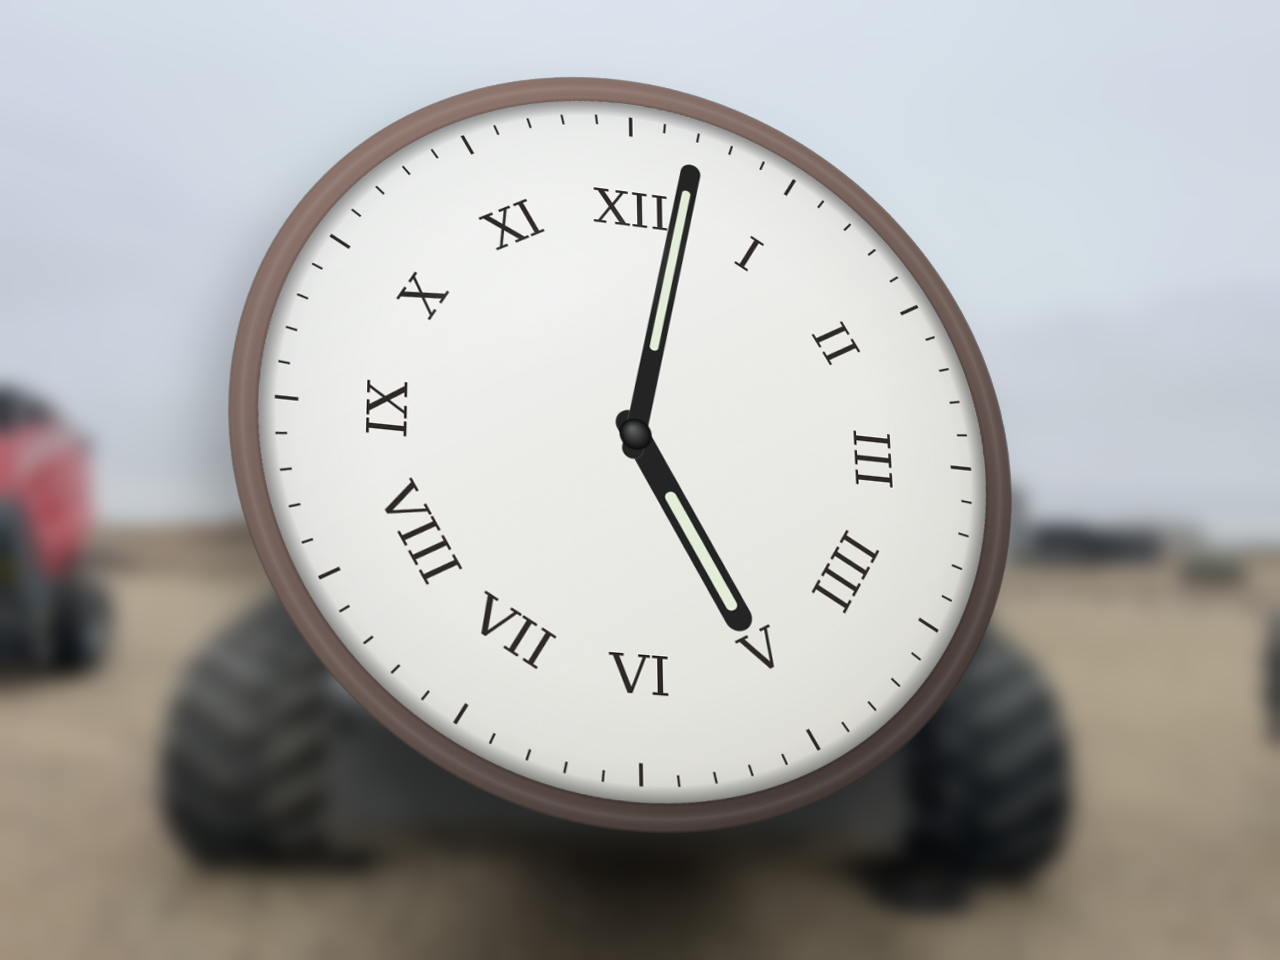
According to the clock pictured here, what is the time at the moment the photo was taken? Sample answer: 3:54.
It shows 5:02
